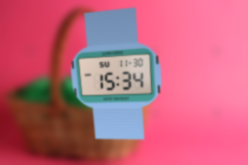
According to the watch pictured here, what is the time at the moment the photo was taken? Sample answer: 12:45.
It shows 15:34
